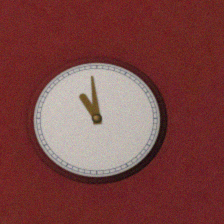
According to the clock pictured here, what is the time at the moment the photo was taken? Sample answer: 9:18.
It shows 10:59
